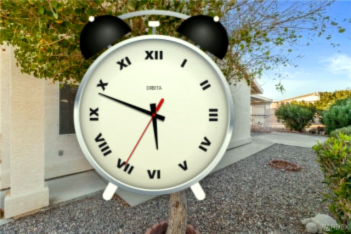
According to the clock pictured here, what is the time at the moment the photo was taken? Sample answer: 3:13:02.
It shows 5:48:35
